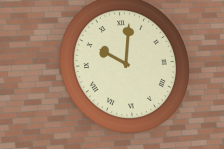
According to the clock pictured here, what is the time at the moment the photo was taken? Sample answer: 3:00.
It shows 10:02
